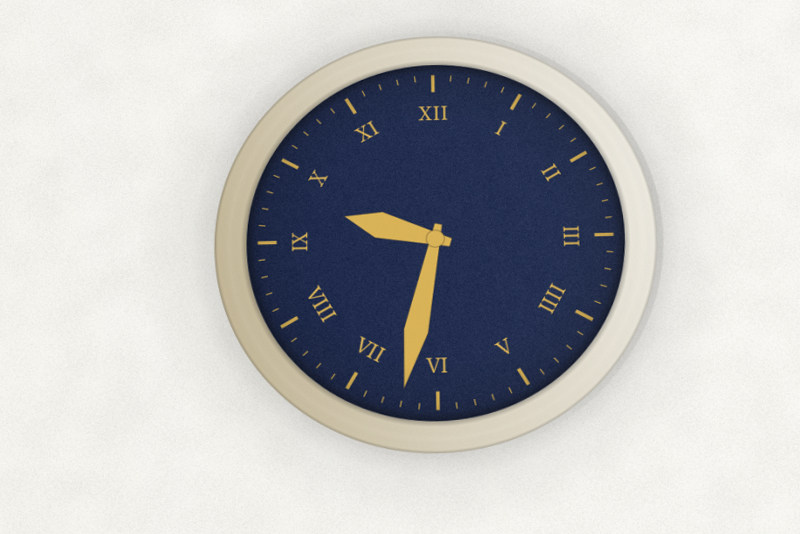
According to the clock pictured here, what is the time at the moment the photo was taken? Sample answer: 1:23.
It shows 9:32
